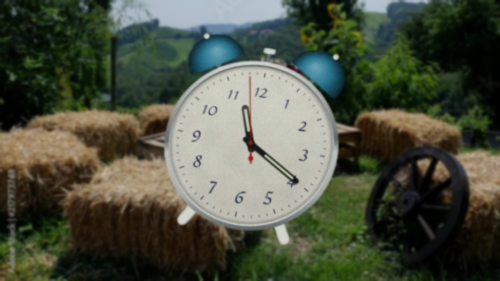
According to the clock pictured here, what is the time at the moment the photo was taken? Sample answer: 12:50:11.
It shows 11:19:58
